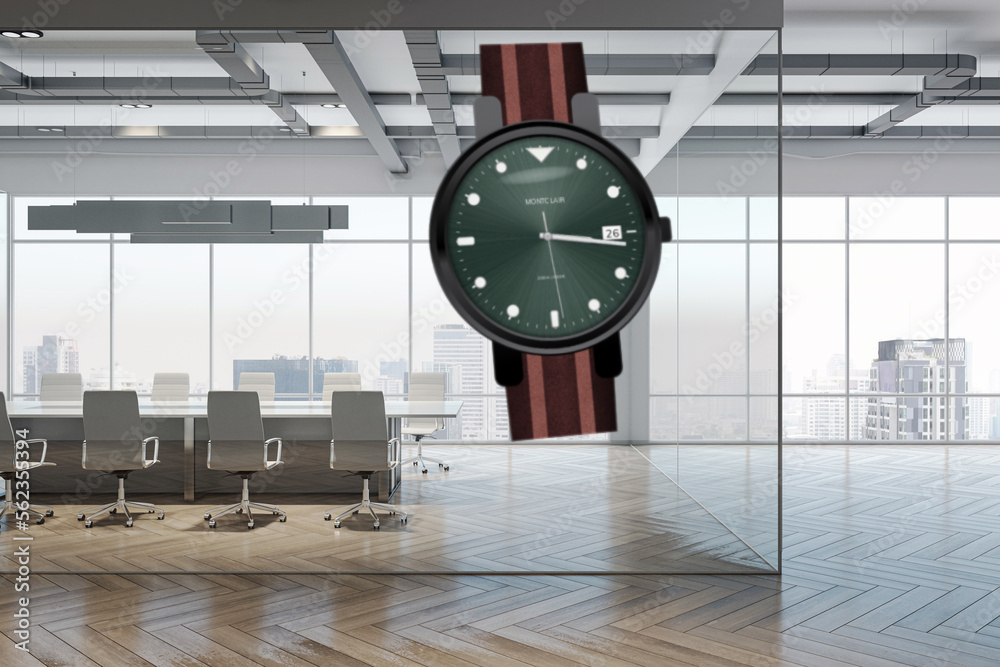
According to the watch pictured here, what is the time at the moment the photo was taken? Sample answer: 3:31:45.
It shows 3:16:29
